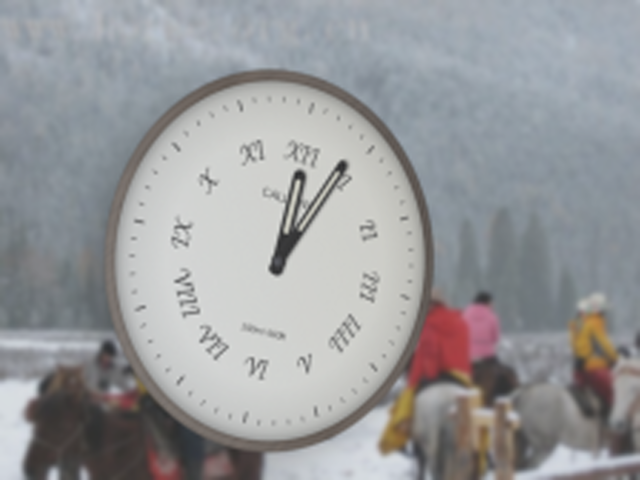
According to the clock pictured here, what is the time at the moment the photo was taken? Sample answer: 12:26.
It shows 12:04
